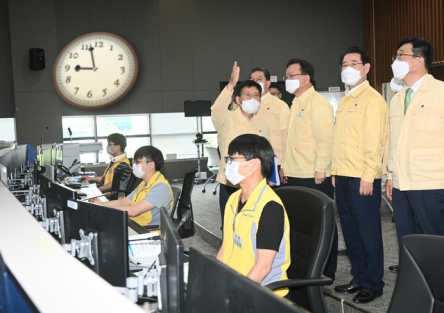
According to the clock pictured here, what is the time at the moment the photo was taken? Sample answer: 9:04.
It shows 8:57
